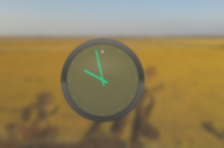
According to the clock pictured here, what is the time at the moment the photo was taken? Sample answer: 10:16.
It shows 9:58
